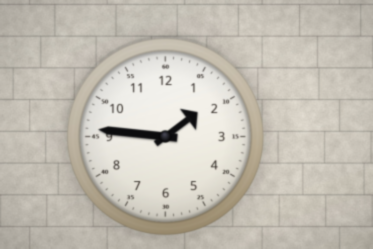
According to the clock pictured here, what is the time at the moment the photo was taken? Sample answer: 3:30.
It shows 1:46
